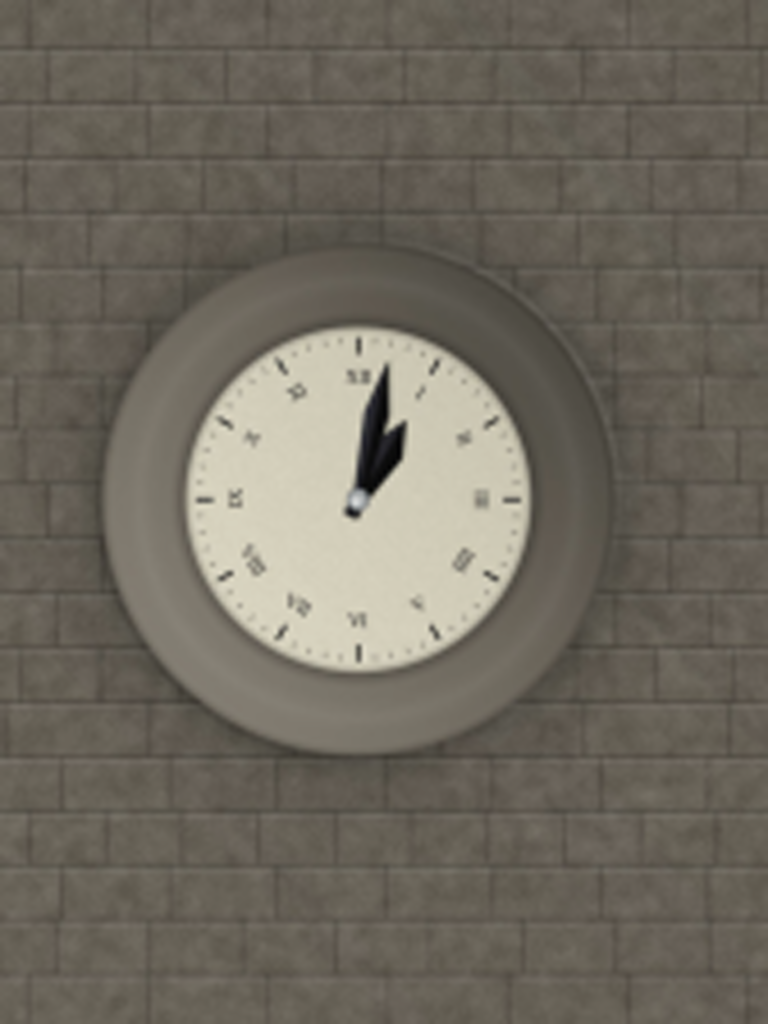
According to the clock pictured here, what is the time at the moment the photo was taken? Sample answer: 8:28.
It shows 1:02
